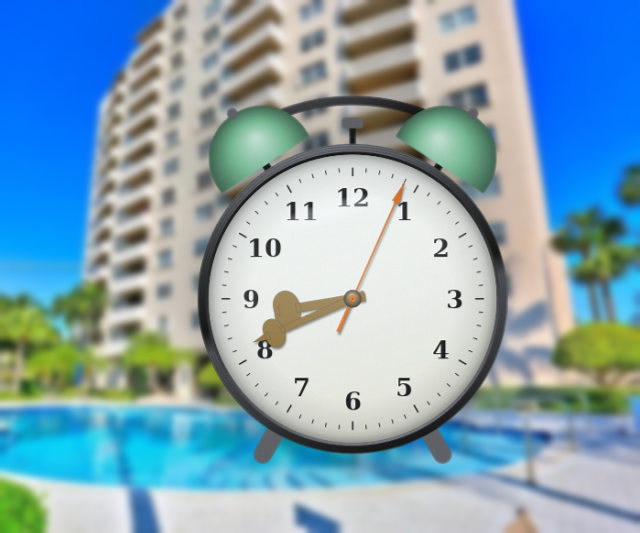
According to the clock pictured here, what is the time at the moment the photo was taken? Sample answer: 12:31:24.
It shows 8:41:04
